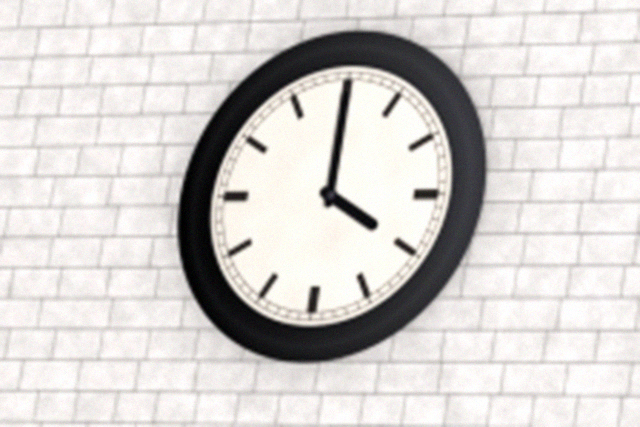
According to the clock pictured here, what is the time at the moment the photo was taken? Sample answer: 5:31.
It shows 4:00
